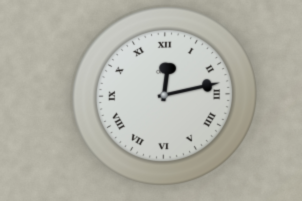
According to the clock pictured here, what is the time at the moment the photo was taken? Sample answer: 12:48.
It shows 12:13
